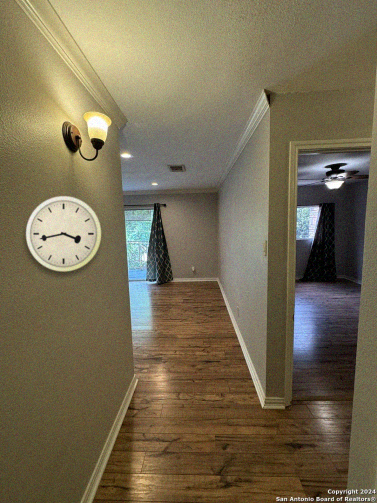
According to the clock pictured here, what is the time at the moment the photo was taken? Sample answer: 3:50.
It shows 3:43
